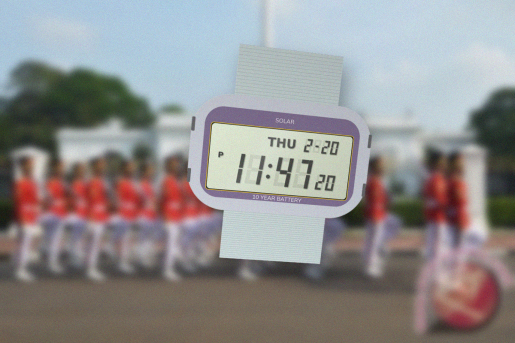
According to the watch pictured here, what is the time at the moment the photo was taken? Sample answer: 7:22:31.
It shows 11:47:20
